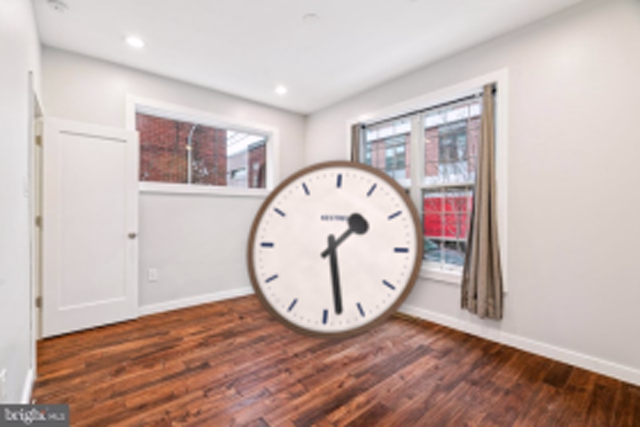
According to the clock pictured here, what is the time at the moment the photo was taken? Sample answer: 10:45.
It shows 1:28
